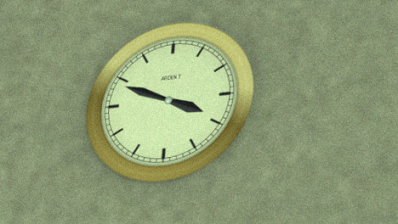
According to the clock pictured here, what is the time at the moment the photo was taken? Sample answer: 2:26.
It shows 3:49
